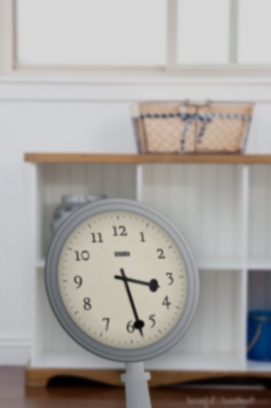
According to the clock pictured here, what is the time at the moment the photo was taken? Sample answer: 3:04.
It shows 3:28
